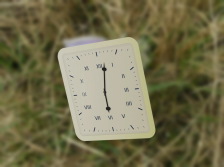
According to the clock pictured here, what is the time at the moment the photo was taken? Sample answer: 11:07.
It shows 6:02
